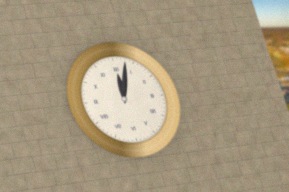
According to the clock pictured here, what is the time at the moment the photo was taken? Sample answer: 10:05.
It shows 12:03
